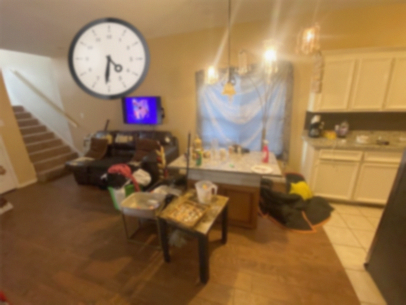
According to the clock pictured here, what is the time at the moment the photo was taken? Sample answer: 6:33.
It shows 4:31
